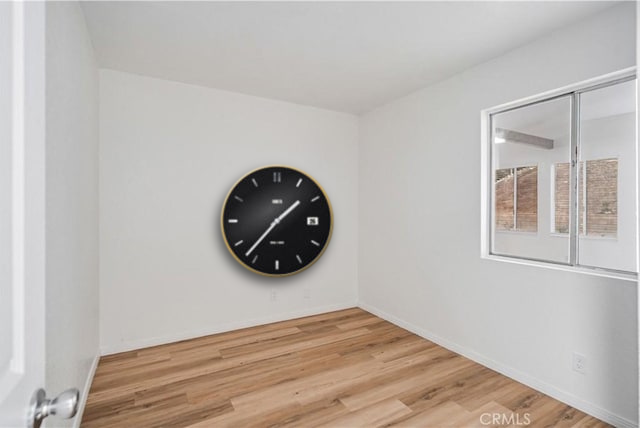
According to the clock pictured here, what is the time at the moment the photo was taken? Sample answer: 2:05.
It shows 1:37
